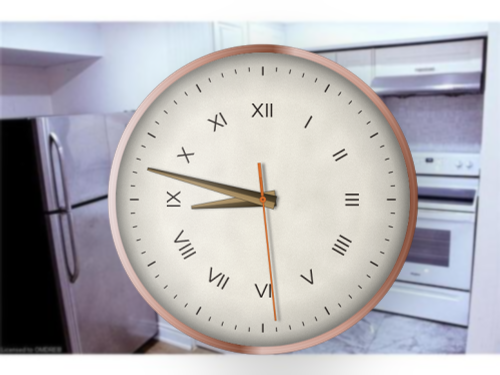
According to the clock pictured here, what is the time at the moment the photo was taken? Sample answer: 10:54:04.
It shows 8:47:29
